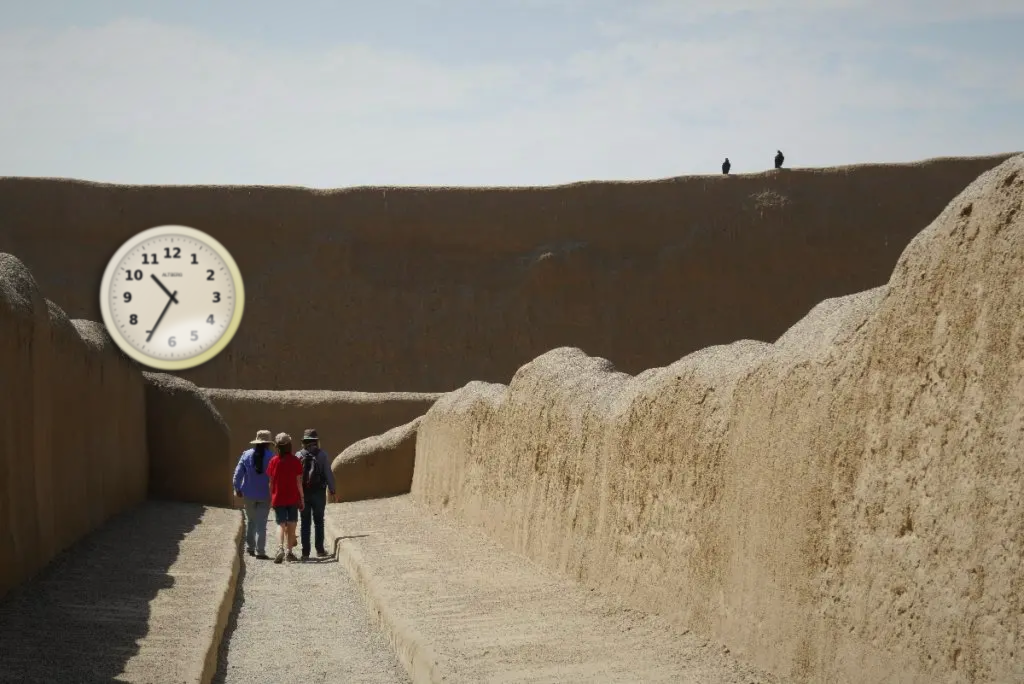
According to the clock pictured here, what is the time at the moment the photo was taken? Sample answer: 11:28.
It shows 10:35
